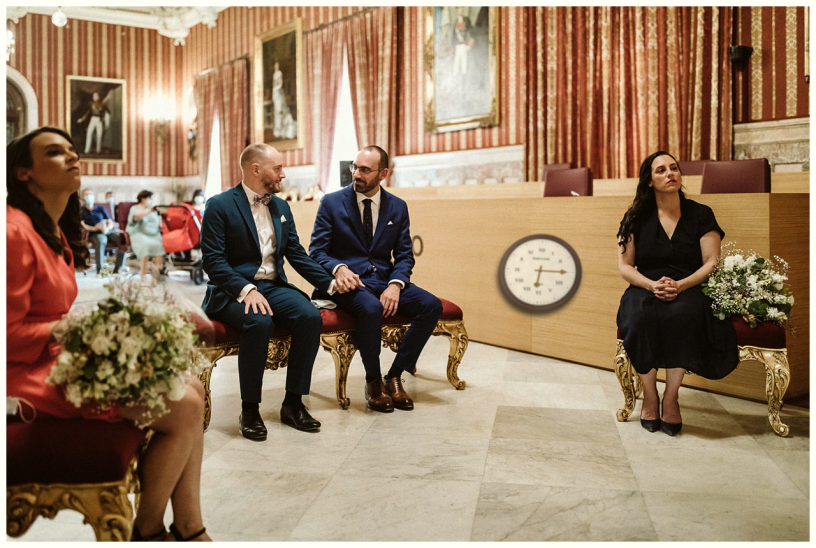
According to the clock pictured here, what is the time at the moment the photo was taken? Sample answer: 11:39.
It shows 6:15
